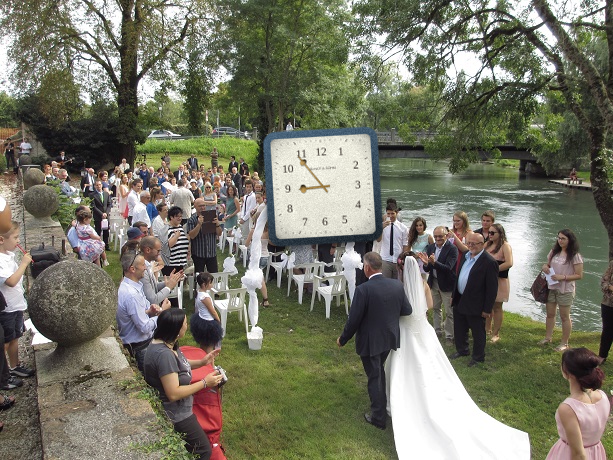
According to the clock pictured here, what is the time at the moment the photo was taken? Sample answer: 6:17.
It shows 8:54
